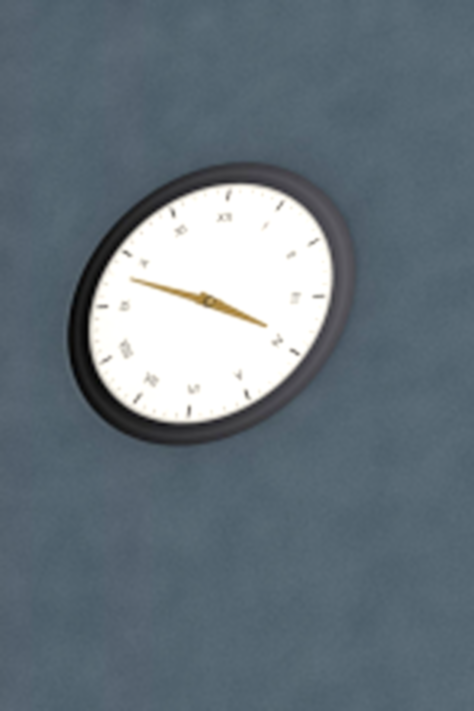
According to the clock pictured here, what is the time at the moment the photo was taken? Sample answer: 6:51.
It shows 3:48
